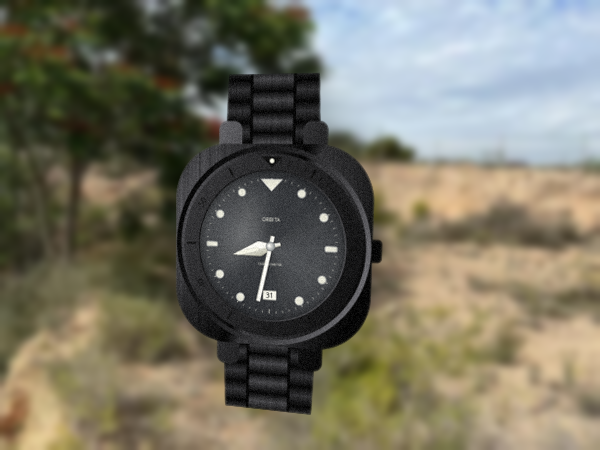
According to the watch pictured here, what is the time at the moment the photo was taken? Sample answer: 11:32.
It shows 8:32
